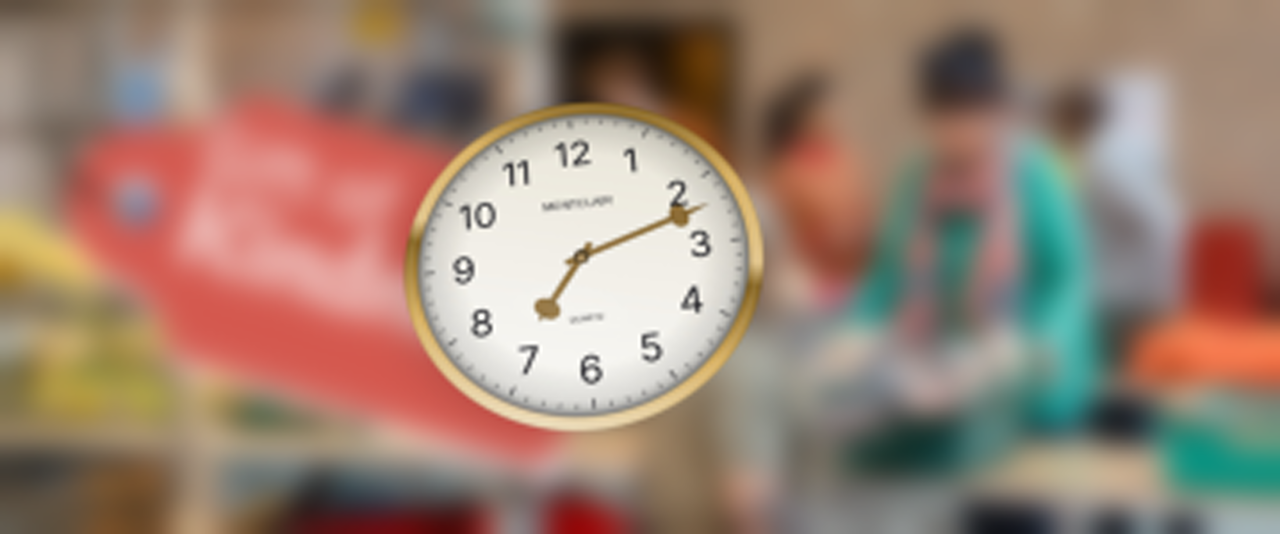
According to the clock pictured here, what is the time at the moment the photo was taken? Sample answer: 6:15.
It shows 7:12
